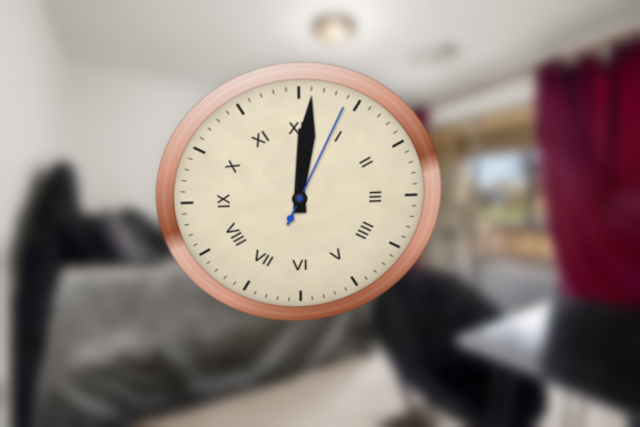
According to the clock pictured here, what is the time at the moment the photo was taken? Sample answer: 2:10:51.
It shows 12:01:04
